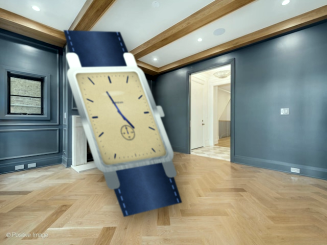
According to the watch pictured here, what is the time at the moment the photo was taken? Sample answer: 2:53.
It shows 4:57
